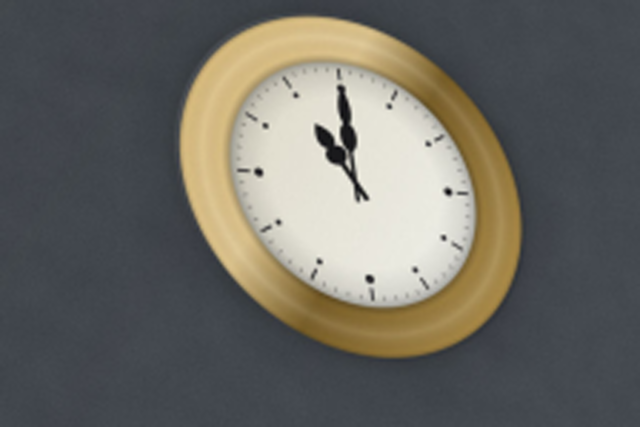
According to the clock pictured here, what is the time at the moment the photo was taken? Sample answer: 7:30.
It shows 11:00
